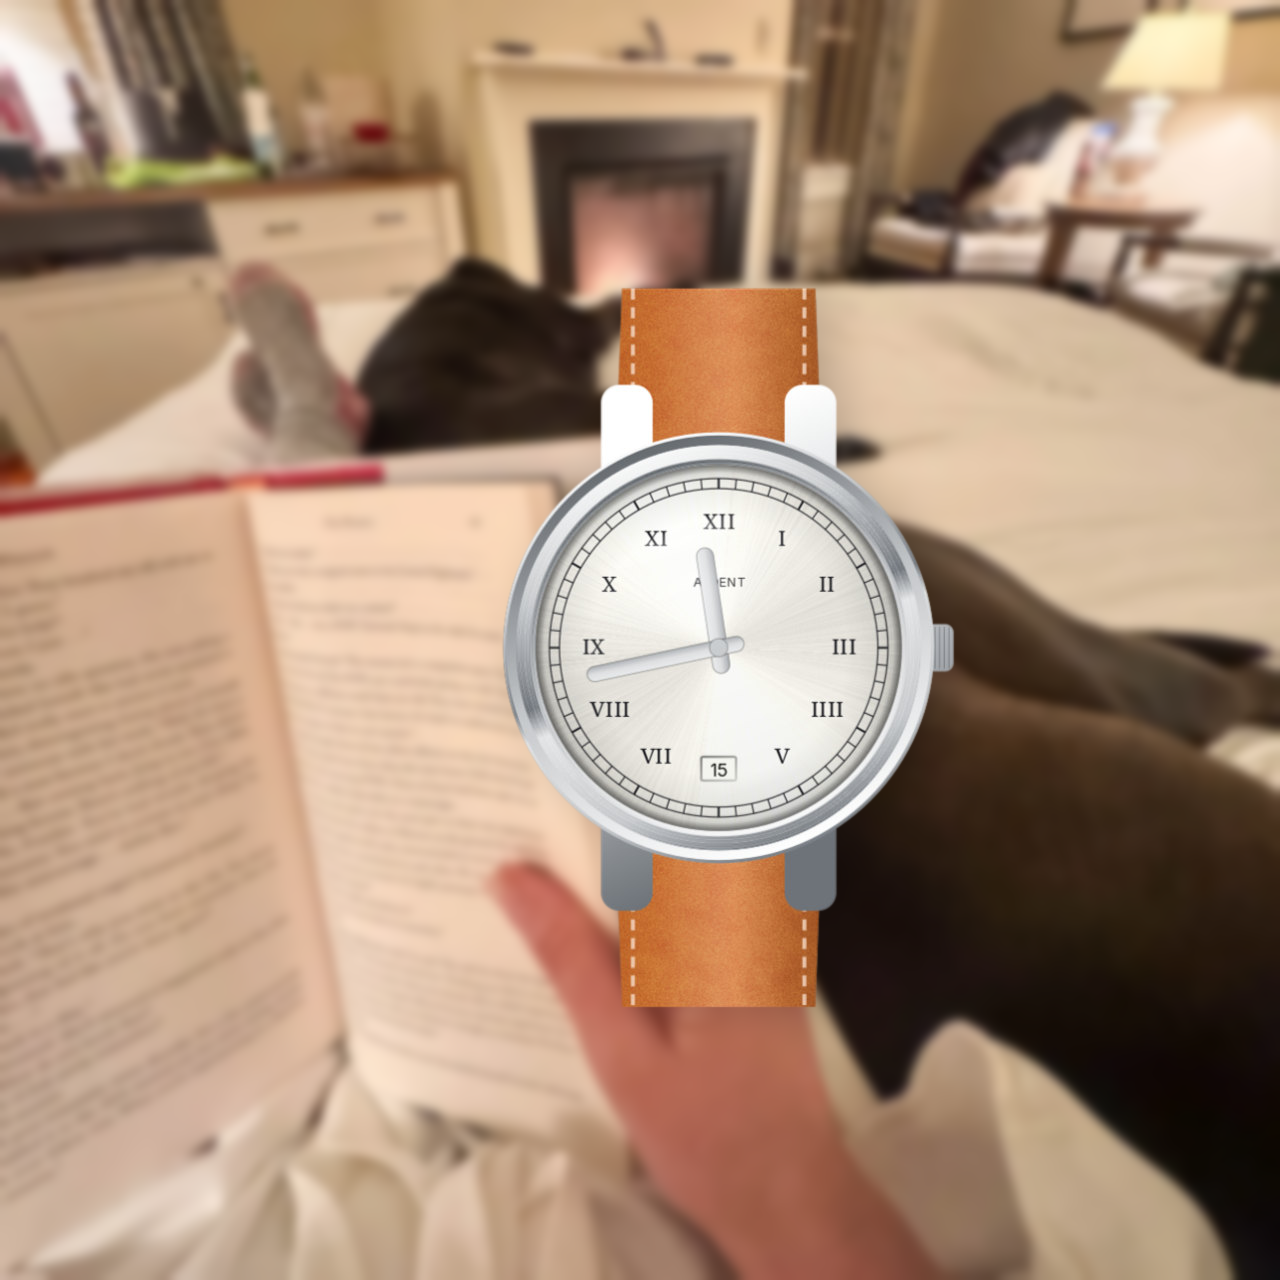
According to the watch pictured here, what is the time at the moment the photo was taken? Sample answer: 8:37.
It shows 11:43
